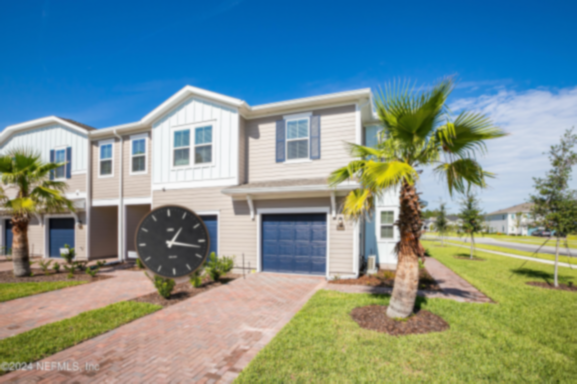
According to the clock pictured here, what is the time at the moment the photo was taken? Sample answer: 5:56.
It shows 1:17
